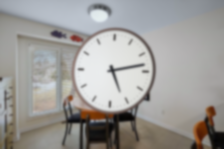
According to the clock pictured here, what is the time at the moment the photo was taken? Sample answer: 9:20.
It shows 5:13
